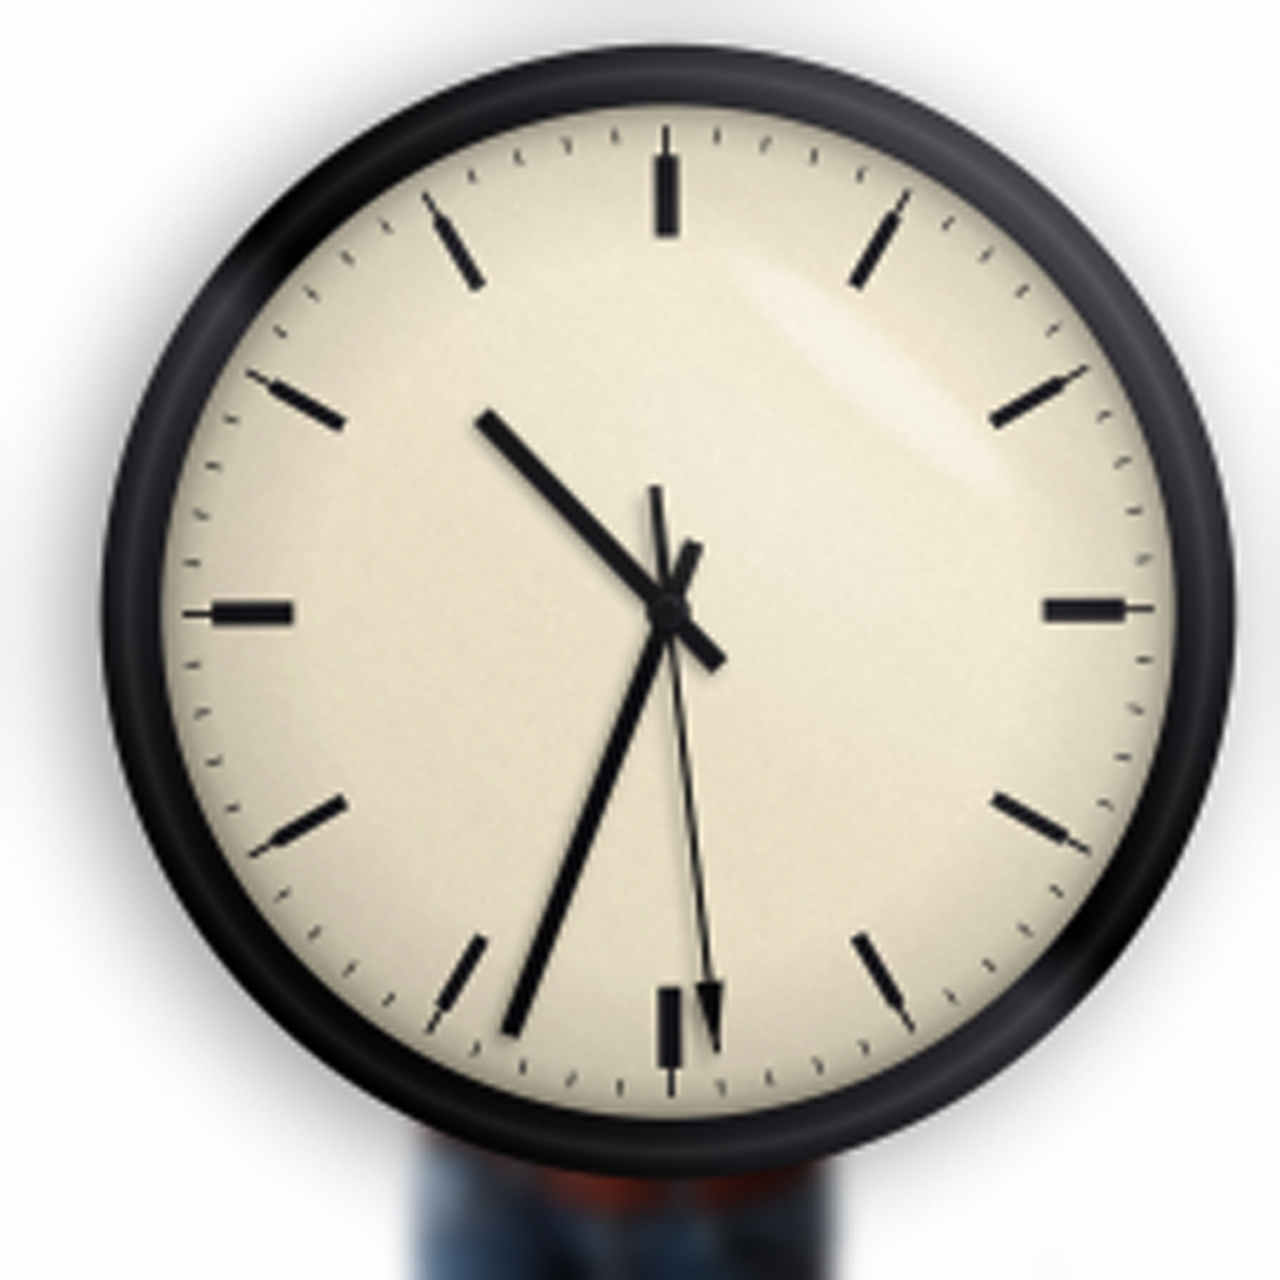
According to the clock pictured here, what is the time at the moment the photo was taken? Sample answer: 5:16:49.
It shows 10:33:29
